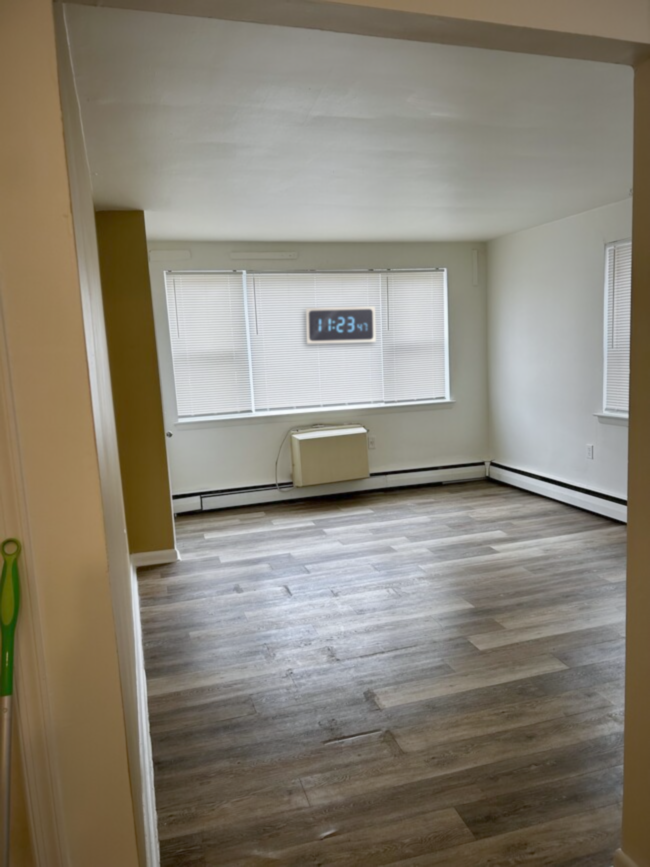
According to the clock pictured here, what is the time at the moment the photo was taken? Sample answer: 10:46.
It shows 11:23
